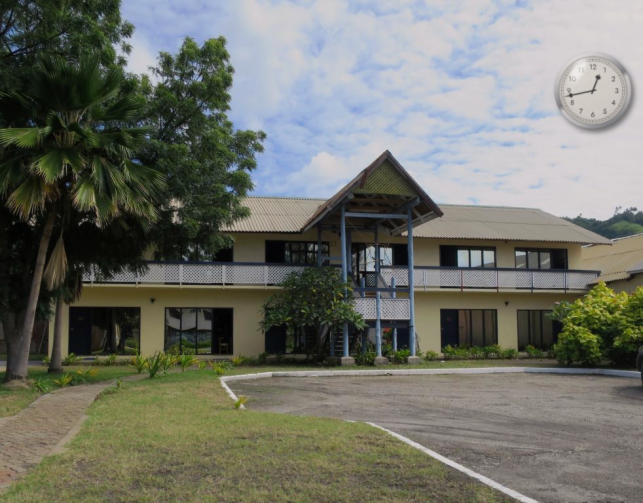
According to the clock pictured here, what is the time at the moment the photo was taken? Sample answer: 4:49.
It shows 12:43
